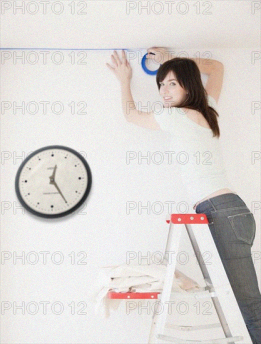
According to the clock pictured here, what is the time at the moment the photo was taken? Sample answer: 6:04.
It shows 12:25
